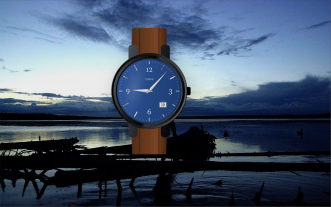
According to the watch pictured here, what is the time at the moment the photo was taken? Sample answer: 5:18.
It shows 9:07
